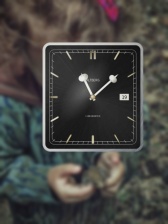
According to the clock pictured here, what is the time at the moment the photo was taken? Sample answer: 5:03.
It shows 11:08
